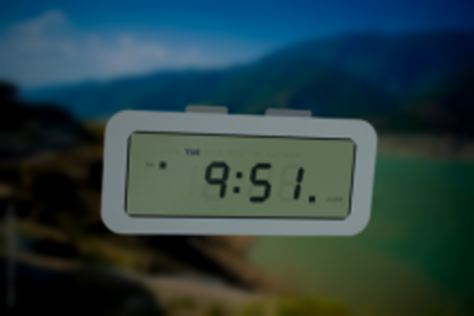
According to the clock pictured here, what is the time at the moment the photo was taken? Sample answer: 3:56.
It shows 9:51
